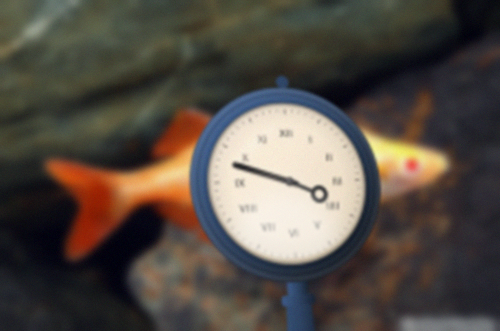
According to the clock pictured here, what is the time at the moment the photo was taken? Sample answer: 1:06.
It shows 3:48
